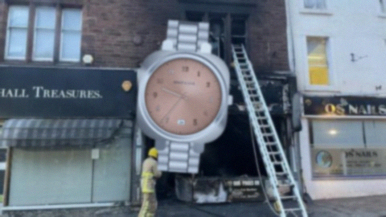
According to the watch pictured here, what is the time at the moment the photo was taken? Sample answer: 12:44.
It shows 9:36
